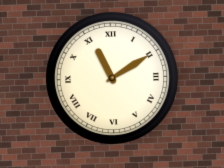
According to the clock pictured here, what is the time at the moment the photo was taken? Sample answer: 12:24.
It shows 11:10
